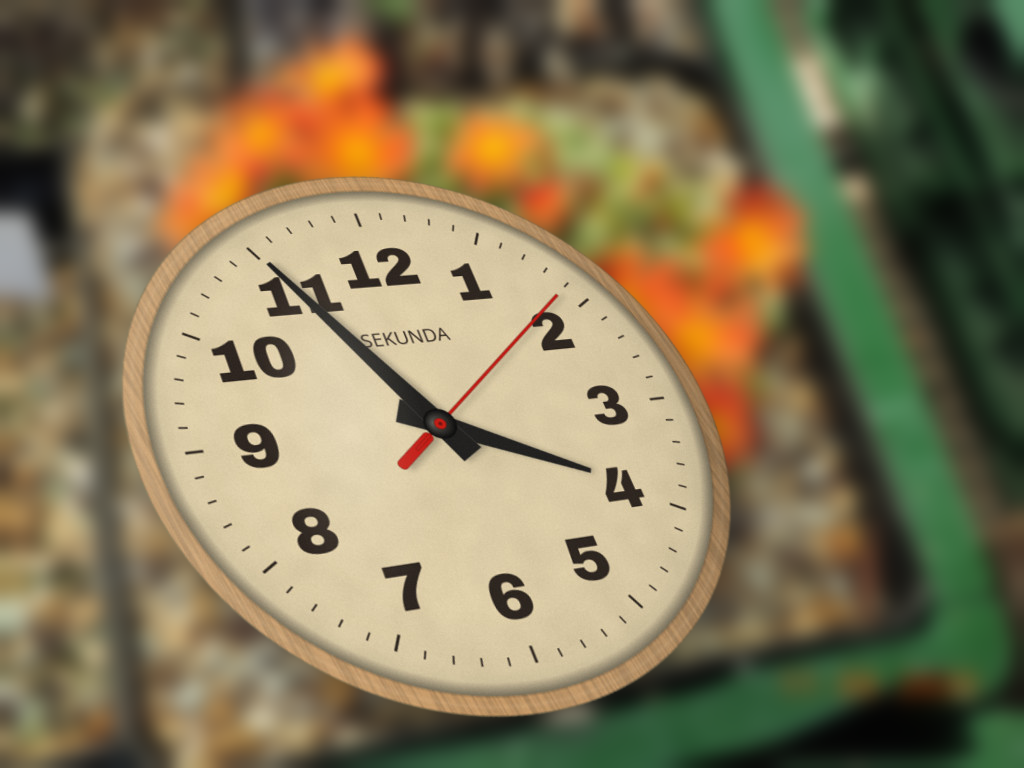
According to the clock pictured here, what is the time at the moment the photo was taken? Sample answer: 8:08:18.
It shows 3:55:09
